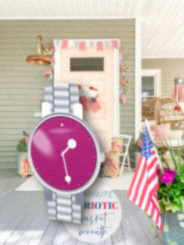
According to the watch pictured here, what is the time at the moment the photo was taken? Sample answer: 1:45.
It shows 1:28
